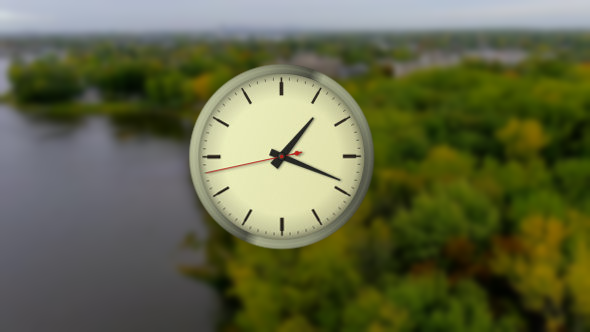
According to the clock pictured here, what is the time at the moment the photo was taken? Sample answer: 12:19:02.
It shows 1:18:43
